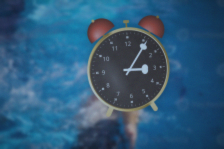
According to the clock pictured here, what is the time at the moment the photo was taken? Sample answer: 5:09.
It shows 3:06
